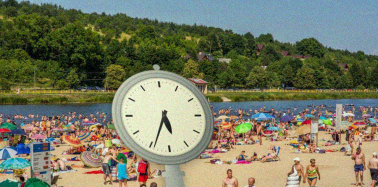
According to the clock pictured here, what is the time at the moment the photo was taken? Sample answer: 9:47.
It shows 5:34
